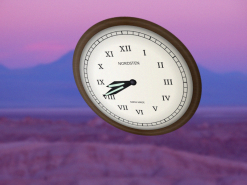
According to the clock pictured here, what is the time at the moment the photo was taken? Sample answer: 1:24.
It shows 8:41
